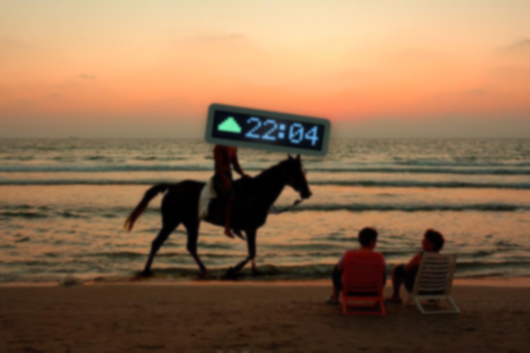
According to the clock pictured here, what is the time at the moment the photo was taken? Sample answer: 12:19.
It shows 22:04
